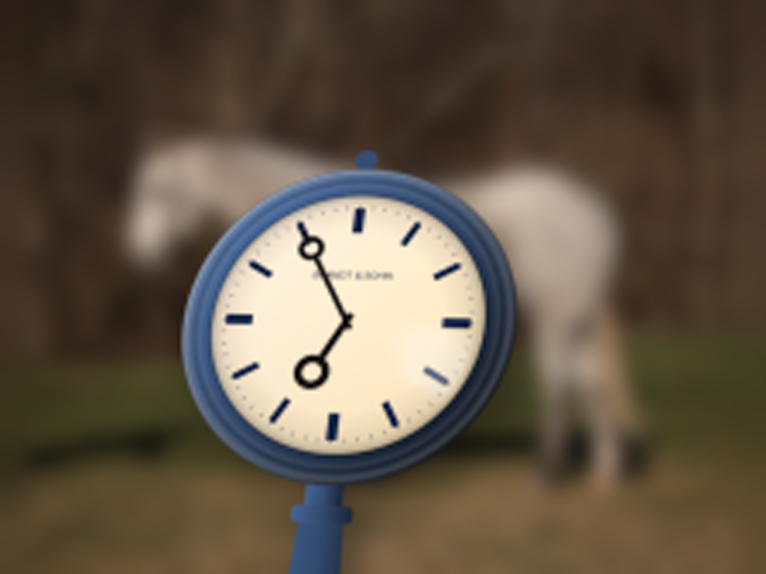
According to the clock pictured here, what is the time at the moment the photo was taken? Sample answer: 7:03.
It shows 6:55
